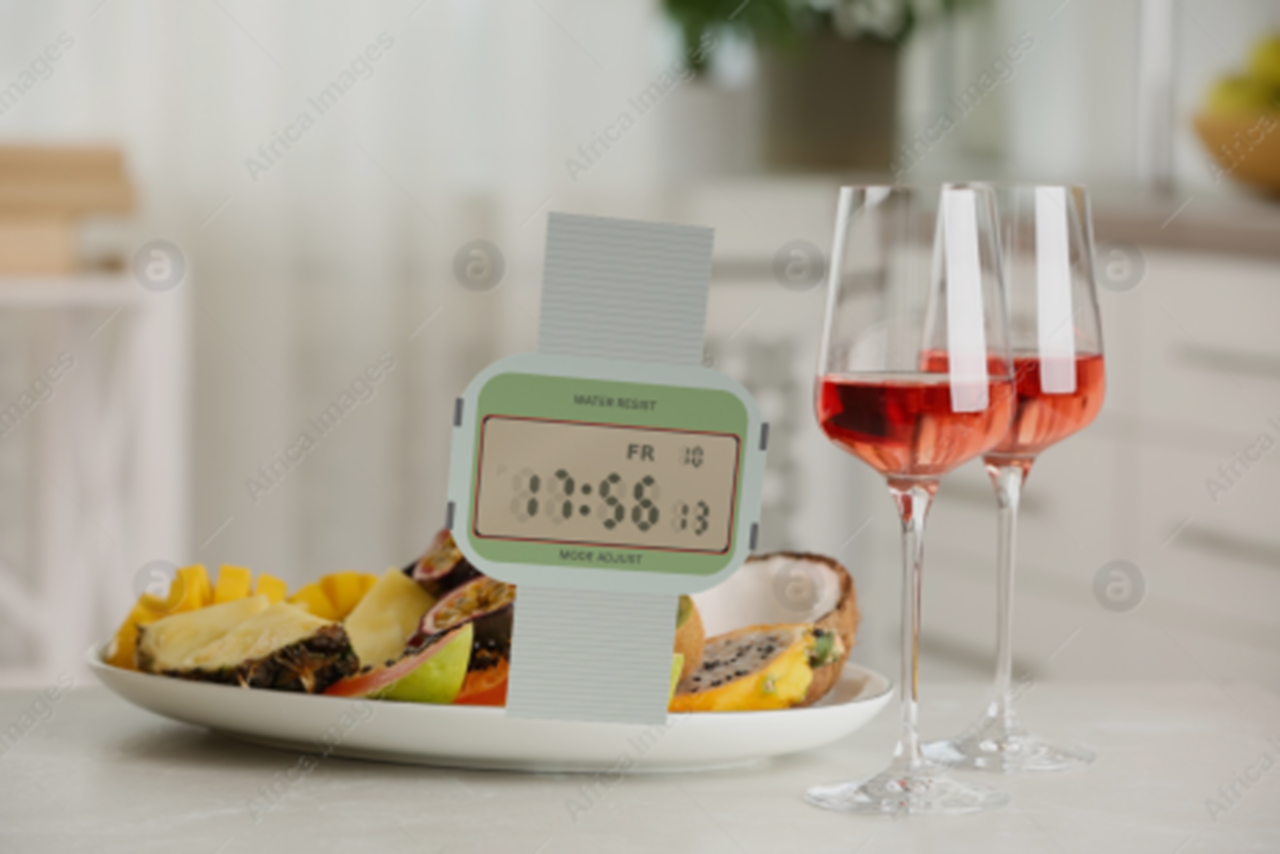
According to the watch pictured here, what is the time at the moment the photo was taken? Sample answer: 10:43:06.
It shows 17:56:13
